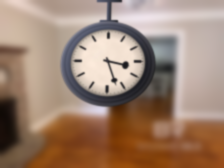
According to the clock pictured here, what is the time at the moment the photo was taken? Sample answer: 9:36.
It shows 3:27
